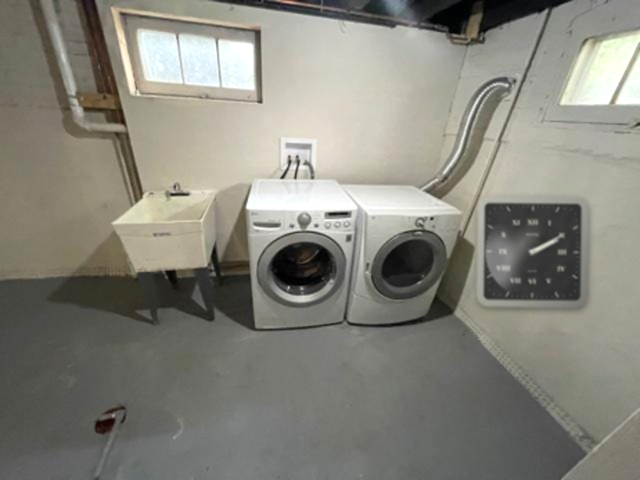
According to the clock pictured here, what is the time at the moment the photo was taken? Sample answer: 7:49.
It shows 2:10
